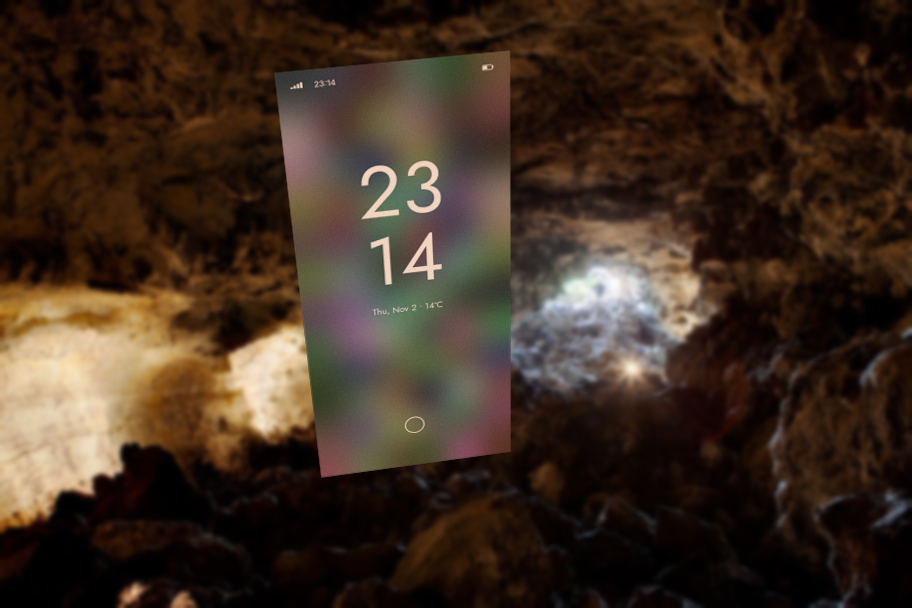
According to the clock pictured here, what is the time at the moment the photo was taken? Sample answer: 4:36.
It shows 23:14
